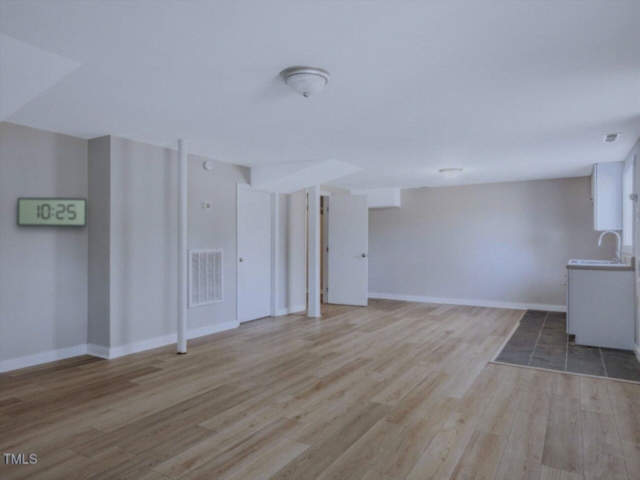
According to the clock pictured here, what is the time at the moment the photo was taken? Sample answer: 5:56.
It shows 10:25
